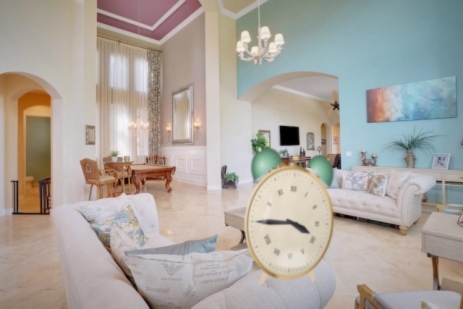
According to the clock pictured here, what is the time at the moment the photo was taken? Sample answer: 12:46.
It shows 3:45
